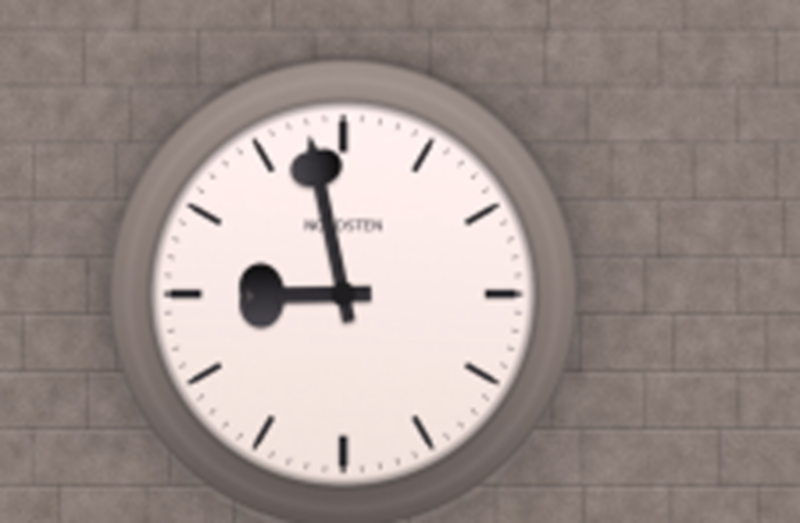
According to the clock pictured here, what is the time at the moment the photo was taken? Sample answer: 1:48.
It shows 8:58
